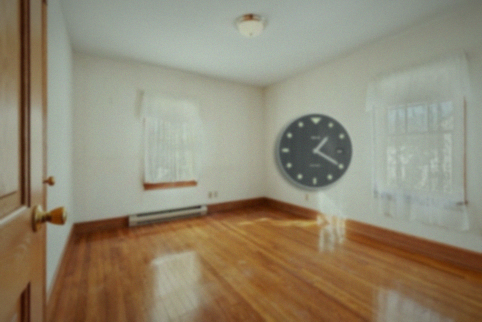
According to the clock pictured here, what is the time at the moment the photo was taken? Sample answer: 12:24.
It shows 1:20
